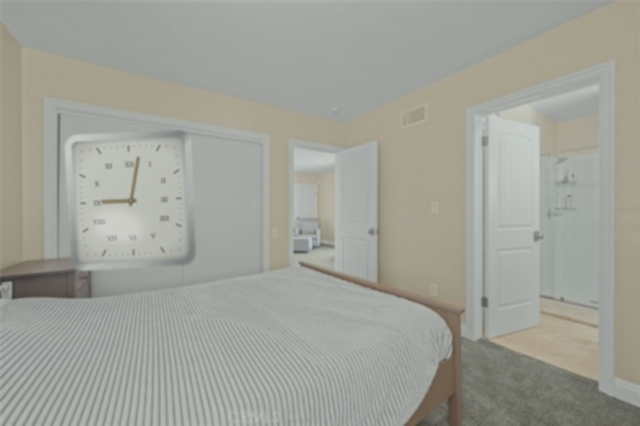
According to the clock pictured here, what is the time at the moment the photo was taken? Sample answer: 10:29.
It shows 9:02
